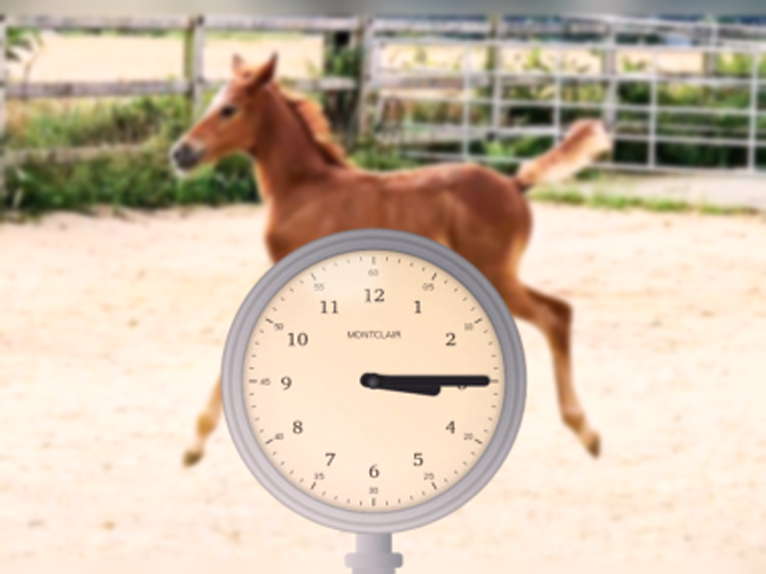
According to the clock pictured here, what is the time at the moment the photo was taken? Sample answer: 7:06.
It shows 3:15
